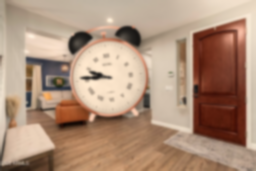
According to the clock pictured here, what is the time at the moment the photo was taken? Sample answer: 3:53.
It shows 9:46
